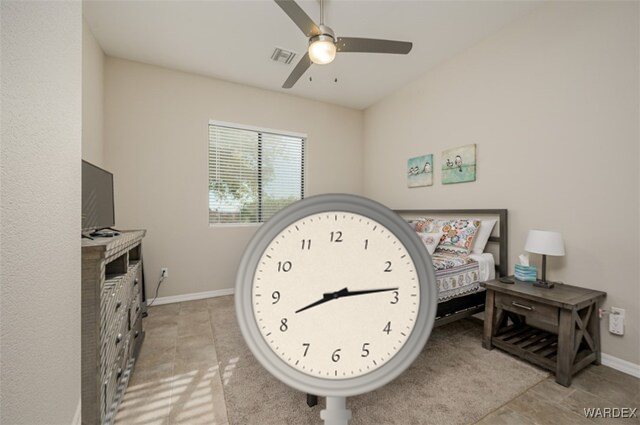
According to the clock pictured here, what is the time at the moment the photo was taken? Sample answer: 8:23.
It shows 8:14
